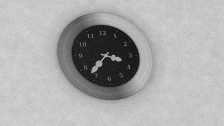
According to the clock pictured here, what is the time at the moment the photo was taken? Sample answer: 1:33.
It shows 3:37
